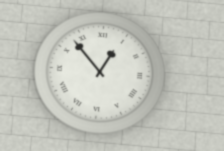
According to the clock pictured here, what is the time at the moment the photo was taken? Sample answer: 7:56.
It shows 12:53
